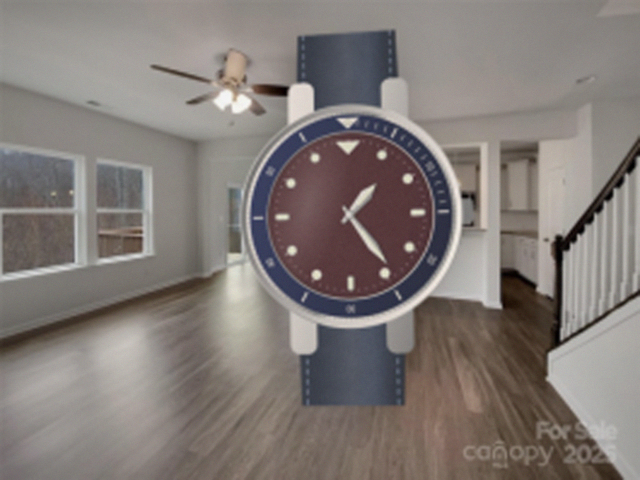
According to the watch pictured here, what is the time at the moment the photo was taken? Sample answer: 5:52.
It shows 1:24
